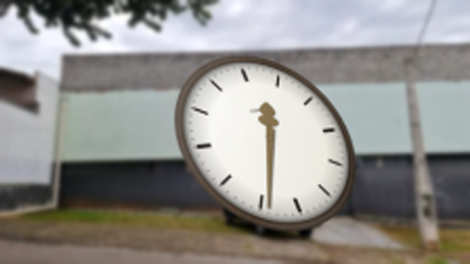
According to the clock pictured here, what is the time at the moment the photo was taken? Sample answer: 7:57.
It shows 12:34
